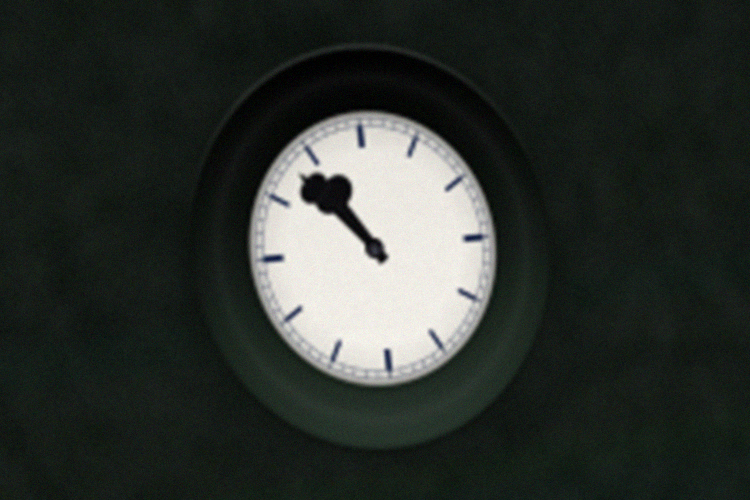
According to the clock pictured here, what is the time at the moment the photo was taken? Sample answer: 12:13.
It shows 10:53
